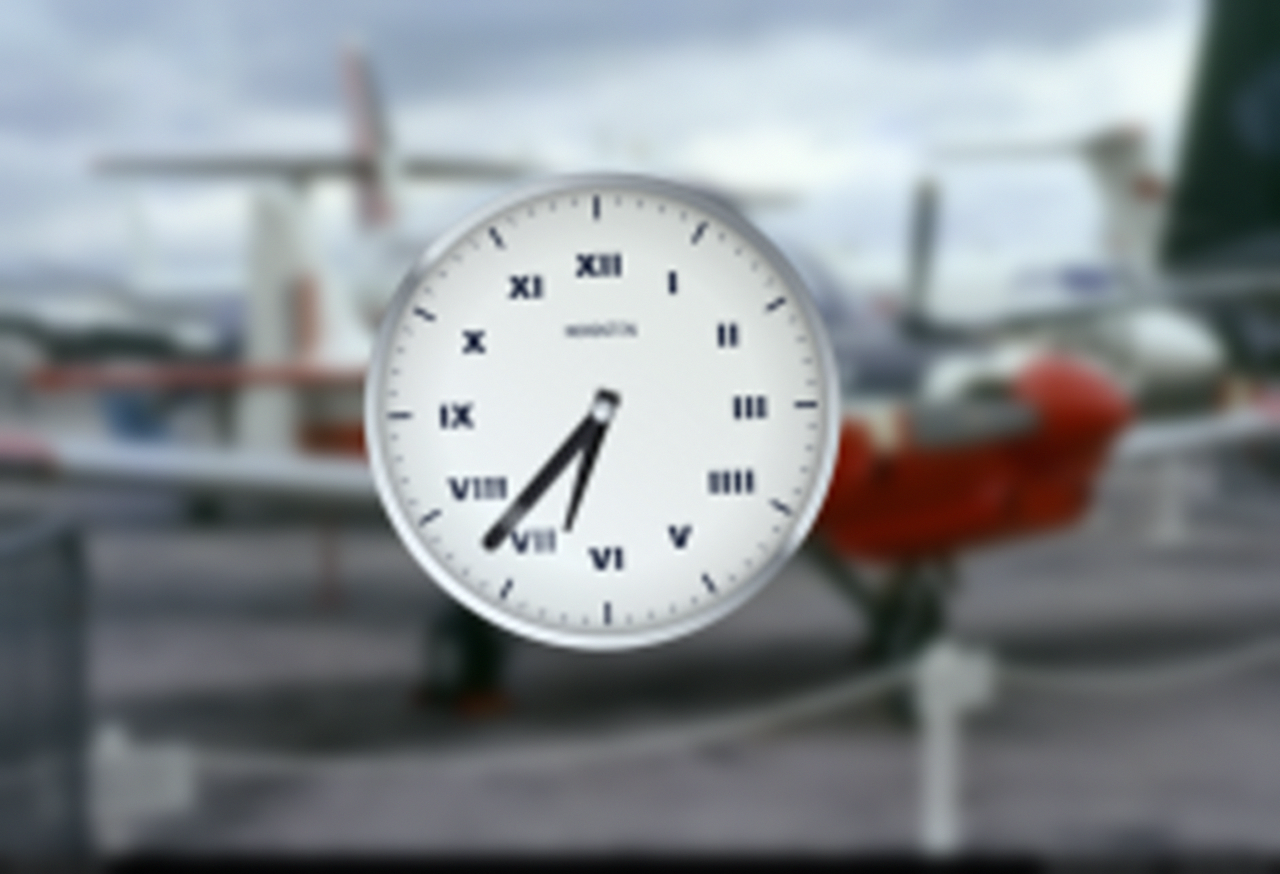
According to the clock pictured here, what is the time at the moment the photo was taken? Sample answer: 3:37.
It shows 6:37
